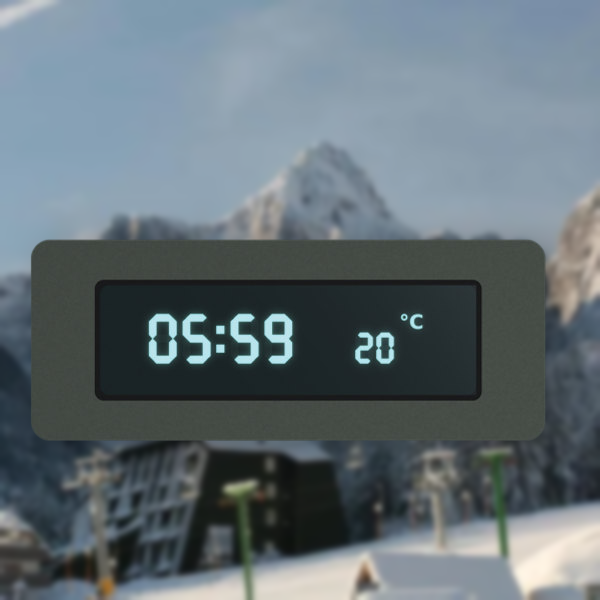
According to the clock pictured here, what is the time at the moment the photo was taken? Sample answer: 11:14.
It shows 5:59
